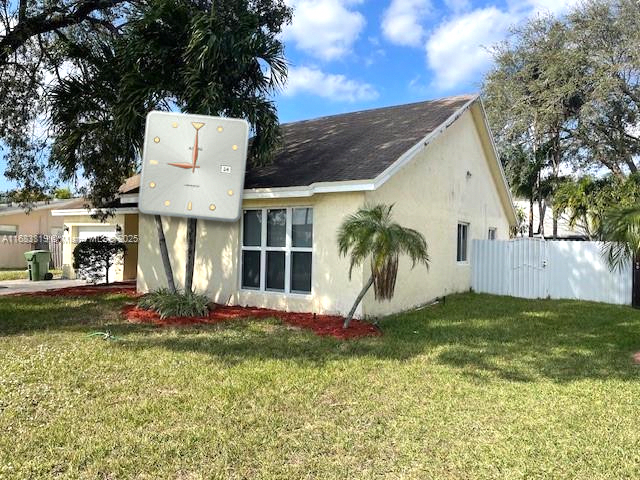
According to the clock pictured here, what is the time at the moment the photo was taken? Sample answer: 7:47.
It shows 9:00
